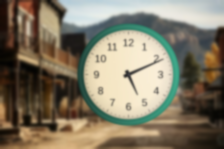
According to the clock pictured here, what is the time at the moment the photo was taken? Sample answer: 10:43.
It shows 5:11
